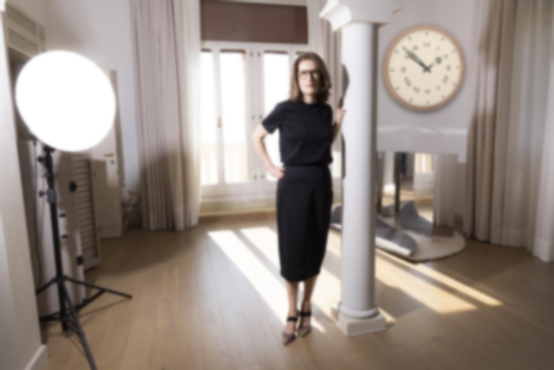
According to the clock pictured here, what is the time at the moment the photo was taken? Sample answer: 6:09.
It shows 1:52
